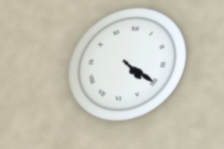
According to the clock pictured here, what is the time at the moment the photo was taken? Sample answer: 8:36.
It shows 4:20
